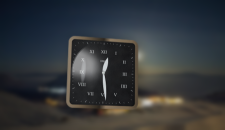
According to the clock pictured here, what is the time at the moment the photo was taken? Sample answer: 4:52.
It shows 12:29
